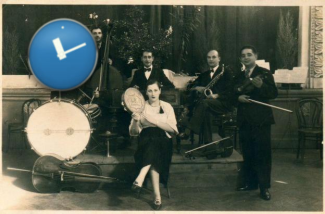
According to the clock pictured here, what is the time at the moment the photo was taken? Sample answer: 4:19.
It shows 11:11
